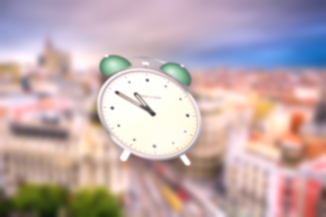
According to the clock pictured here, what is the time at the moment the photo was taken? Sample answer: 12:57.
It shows 10:50
